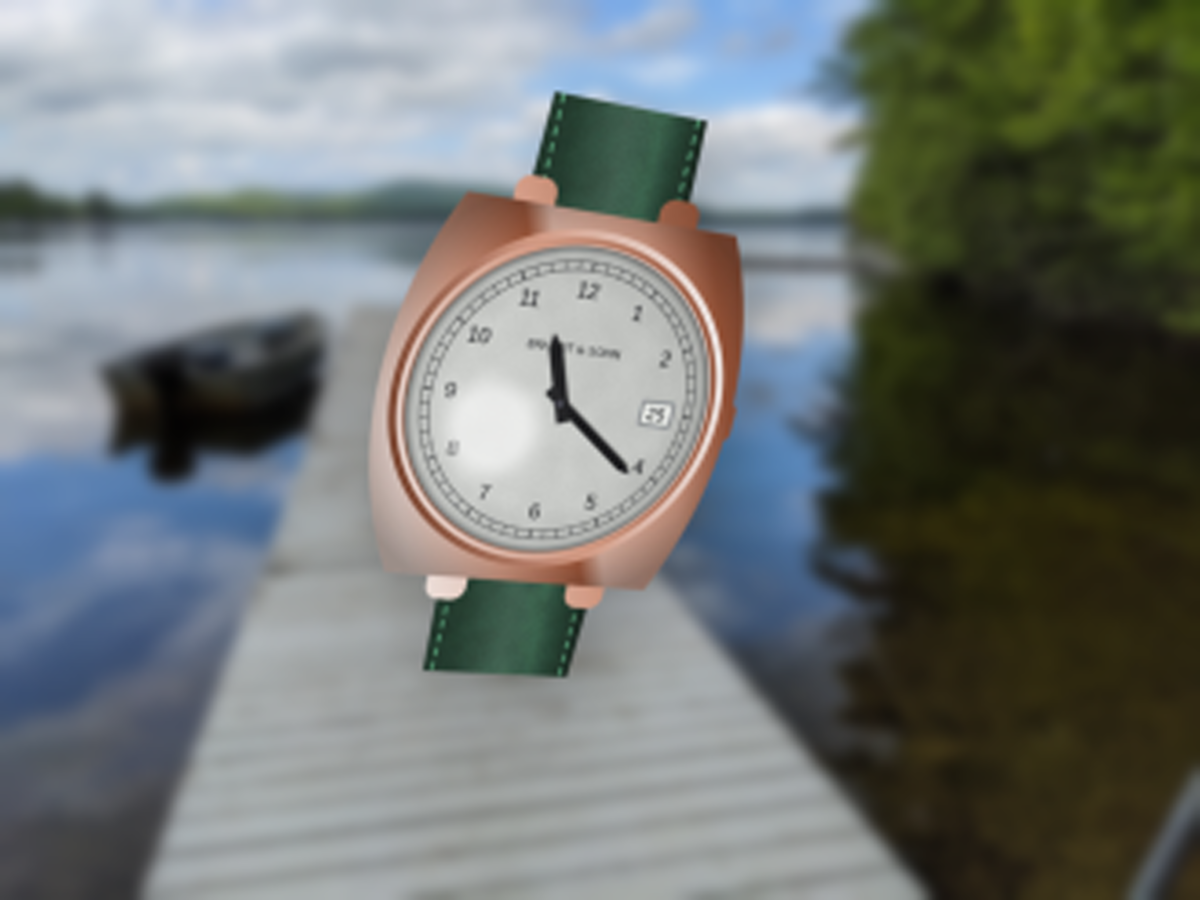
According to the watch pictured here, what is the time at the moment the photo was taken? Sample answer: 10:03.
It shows 11:21
